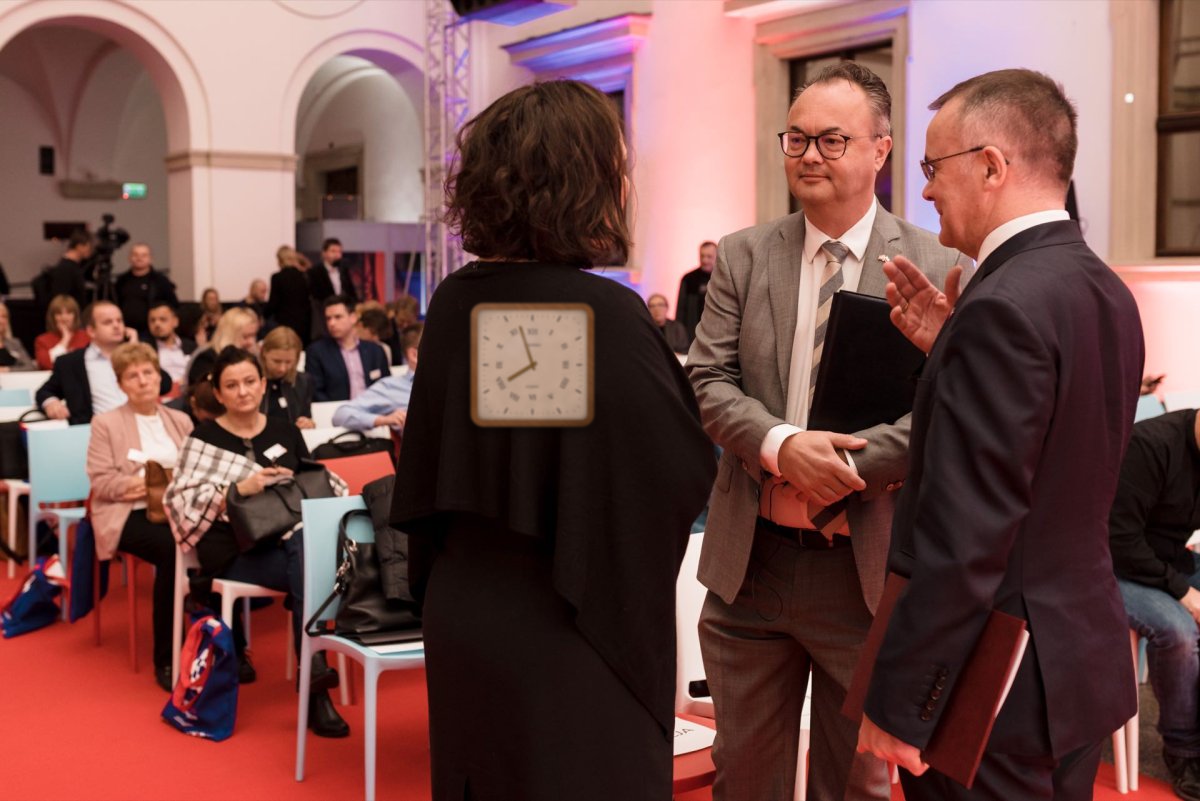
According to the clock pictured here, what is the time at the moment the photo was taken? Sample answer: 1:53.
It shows 7:57
